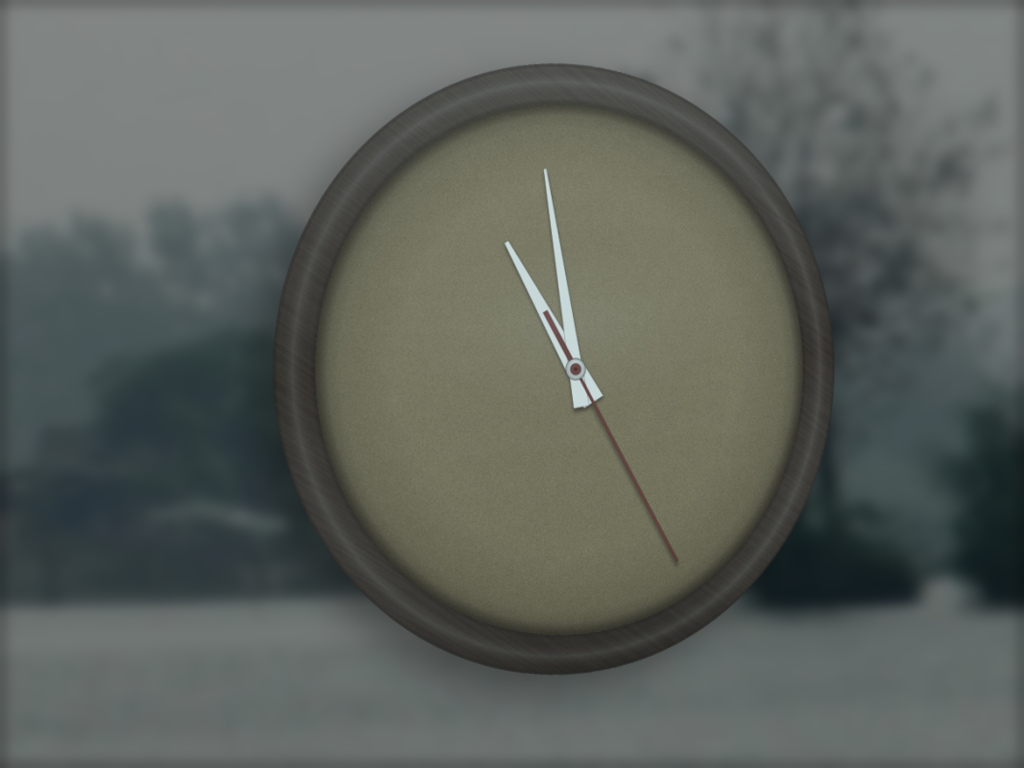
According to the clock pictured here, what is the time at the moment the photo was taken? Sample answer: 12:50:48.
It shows 10:58:25
